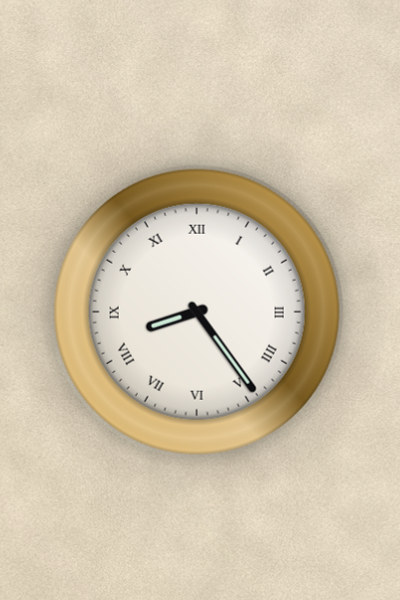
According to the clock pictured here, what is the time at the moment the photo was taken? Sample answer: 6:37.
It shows 8:24
